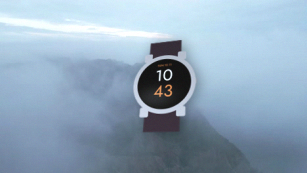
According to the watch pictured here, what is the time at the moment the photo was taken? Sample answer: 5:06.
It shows 10:43
